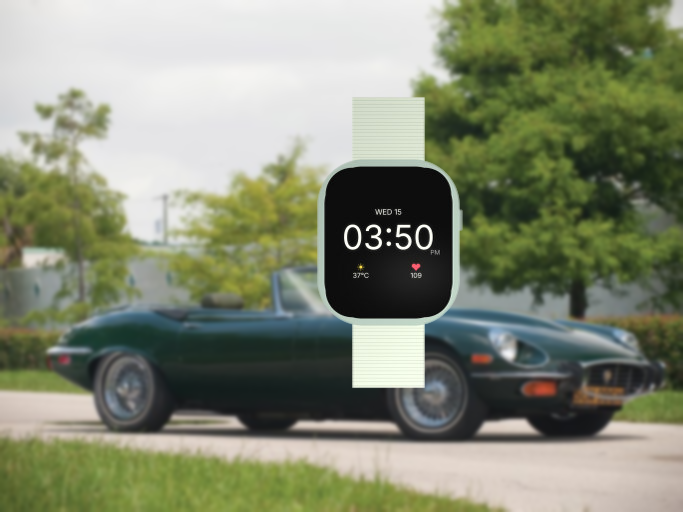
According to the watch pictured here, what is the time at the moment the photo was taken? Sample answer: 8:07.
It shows 3:50
